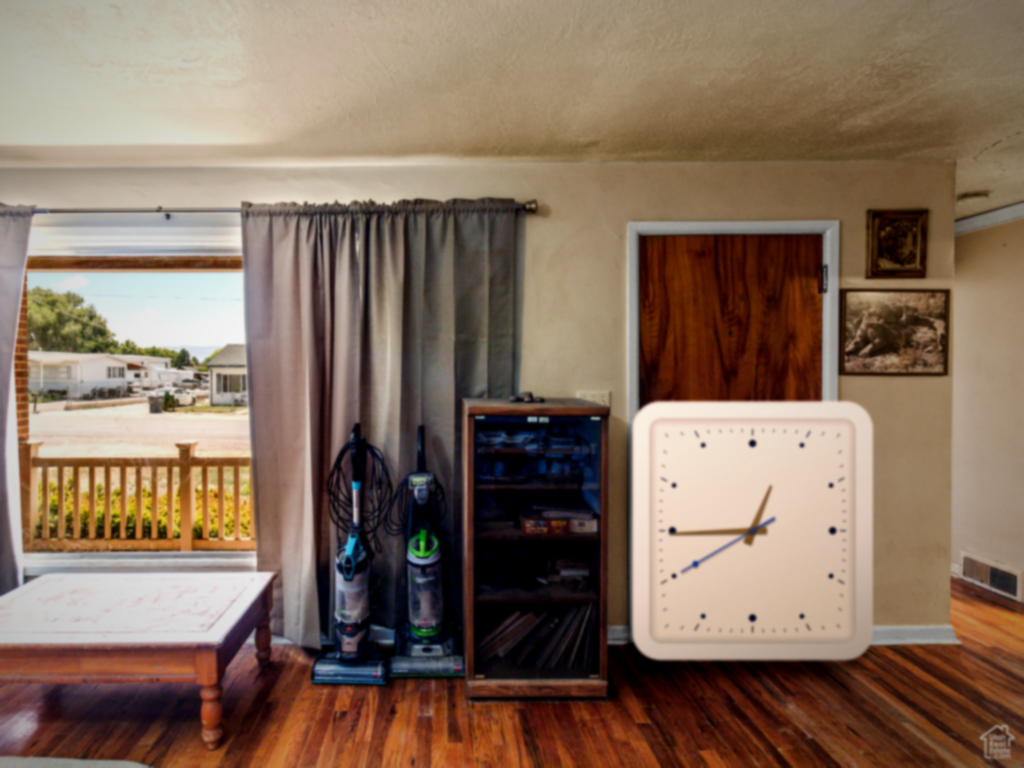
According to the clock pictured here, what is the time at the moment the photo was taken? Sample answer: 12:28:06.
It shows 12:44:40
